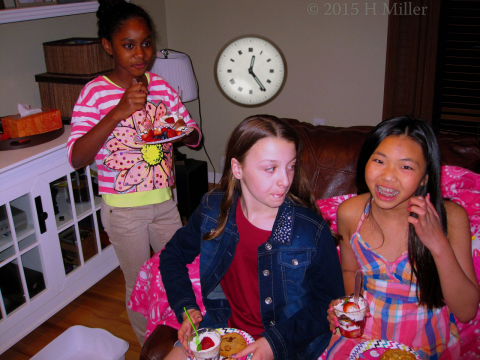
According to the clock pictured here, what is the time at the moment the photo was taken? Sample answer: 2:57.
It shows 12:24
